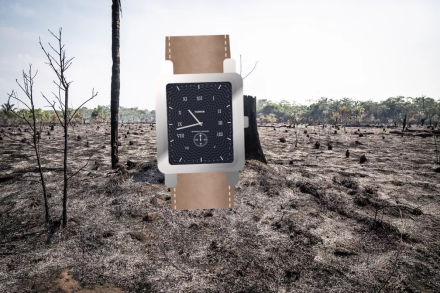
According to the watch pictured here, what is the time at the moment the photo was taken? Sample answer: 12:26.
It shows 10:43
